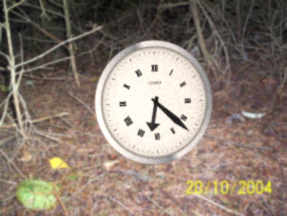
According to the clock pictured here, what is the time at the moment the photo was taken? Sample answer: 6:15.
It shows 6:22
